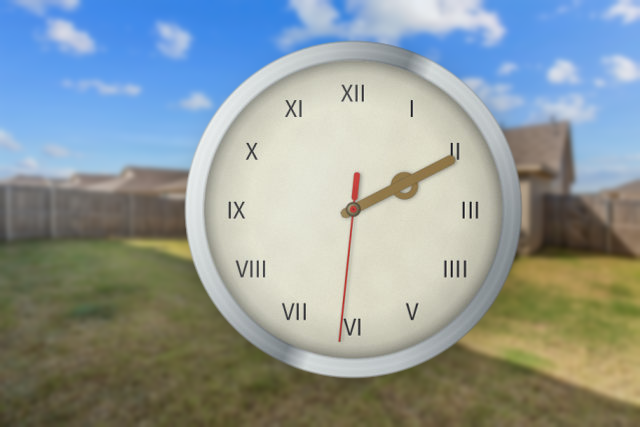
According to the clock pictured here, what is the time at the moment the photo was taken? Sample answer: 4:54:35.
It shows 2:10:31
